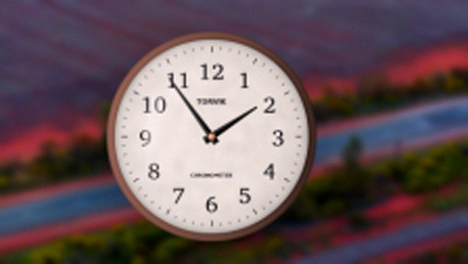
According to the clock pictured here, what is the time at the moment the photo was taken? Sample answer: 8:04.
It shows 1:54
